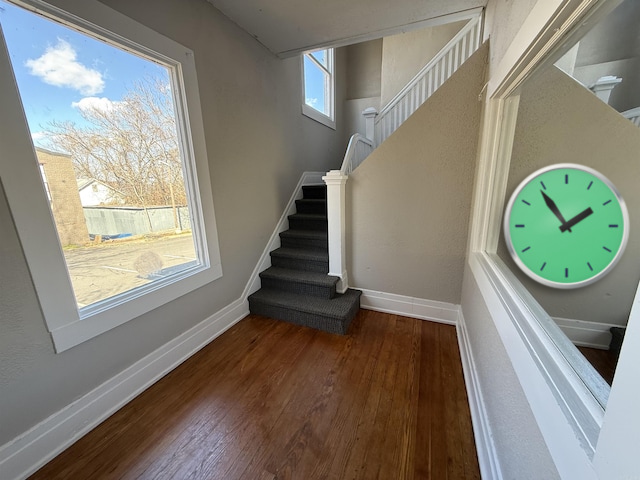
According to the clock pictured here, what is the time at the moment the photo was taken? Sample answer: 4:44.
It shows 1:54
